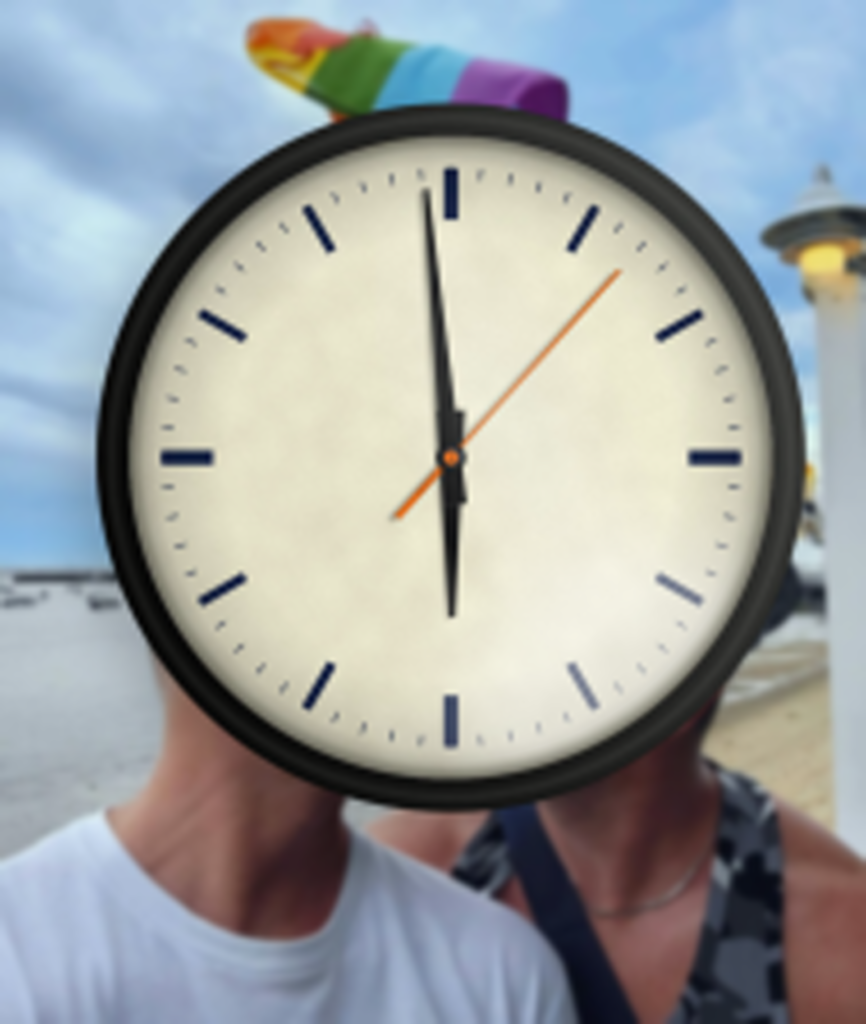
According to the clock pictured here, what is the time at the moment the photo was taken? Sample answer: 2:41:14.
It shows 5:59:07
